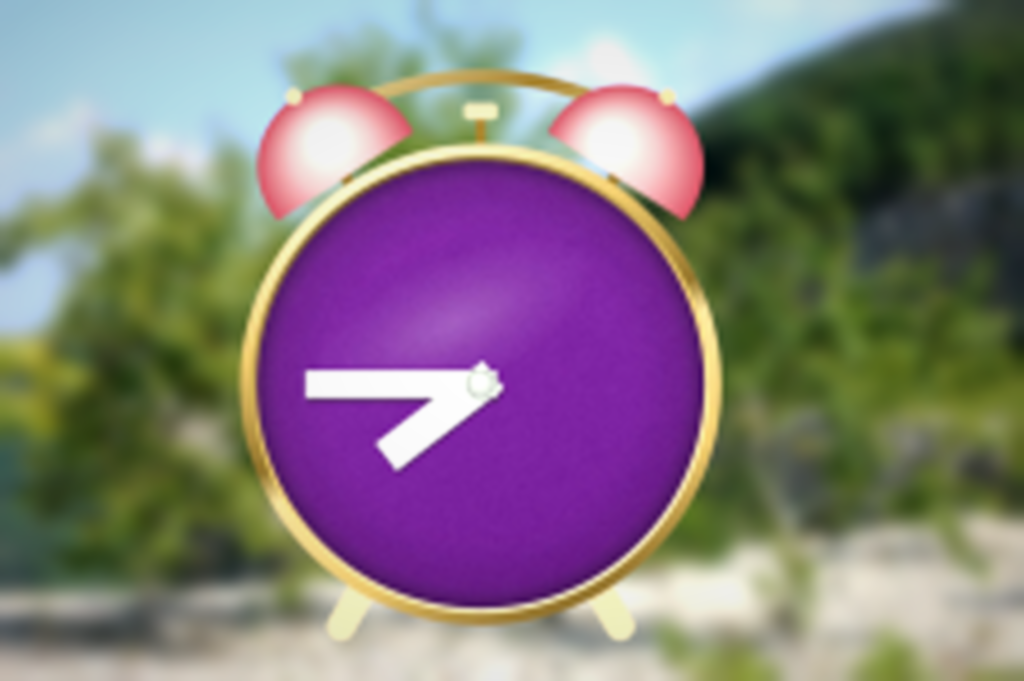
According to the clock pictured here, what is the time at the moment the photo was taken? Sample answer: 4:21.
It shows 7:45
